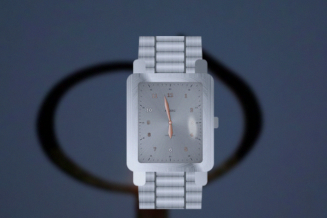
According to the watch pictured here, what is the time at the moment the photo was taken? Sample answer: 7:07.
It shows 5:58
